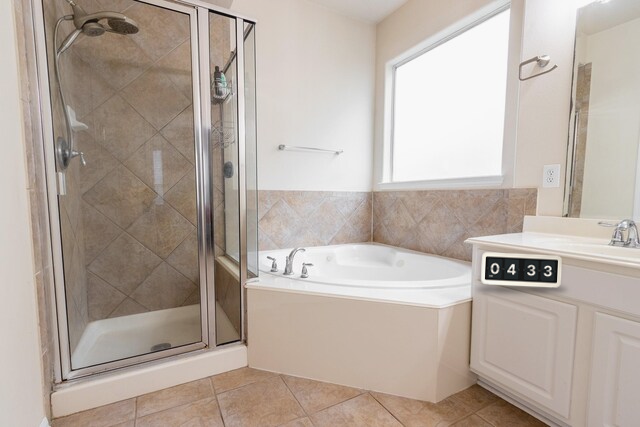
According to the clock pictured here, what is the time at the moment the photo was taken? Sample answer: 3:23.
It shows 4:33
